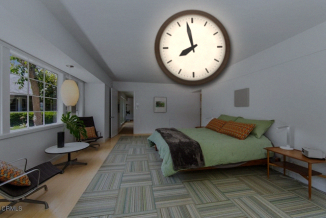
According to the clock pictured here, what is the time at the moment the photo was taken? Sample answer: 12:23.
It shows 7:58
